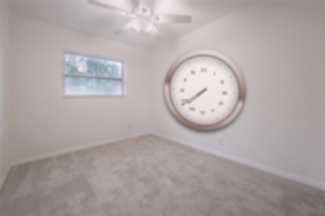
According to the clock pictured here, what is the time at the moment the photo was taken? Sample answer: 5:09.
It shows 7:39
